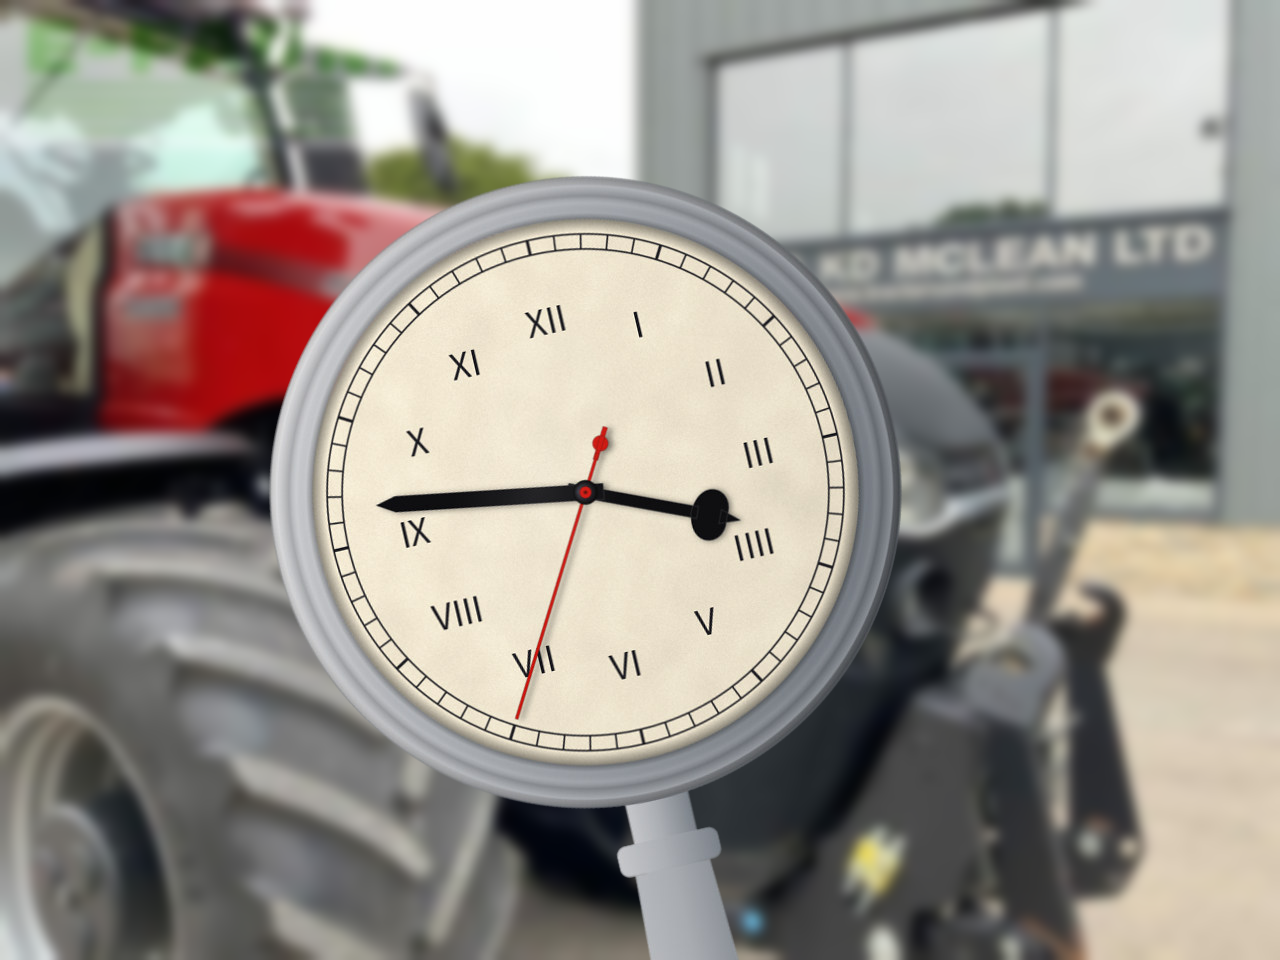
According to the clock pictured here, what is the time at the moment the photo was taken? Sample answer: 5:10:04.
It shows 3:46:35
